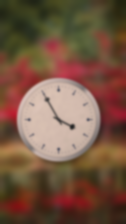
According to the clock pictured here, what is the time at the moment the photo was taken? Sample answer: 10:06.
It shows 3:55
